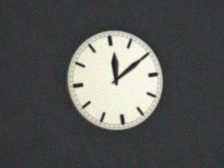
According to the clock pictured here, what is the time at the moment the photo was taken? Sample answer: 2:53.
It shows 12:10
